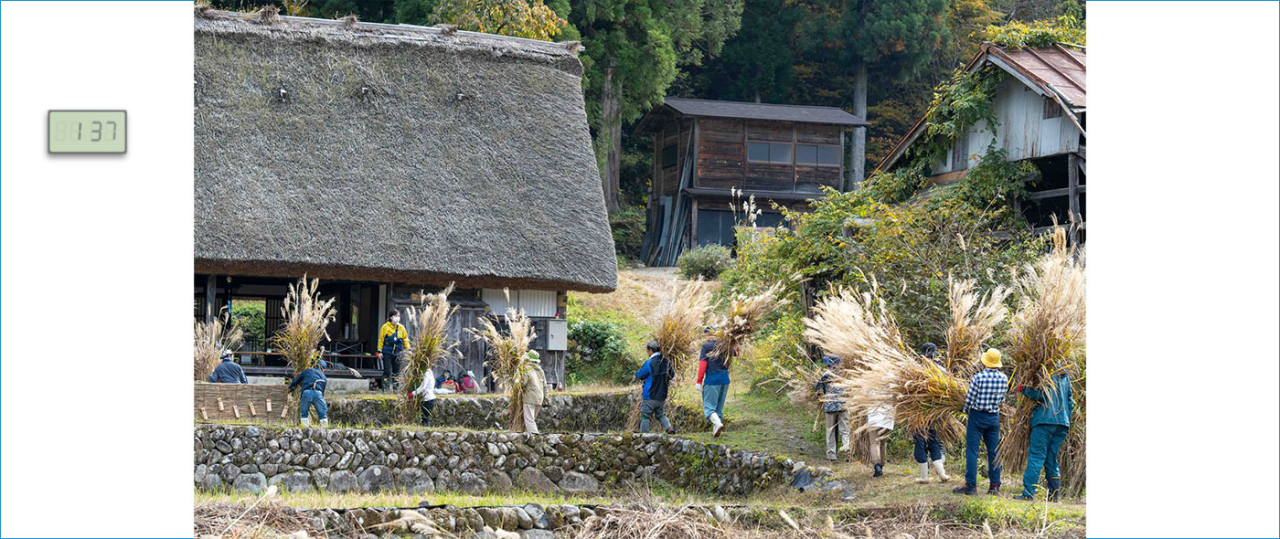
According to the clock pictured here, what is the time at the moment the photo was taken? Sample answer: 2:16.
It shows 1:37
